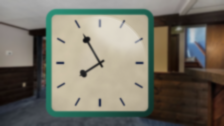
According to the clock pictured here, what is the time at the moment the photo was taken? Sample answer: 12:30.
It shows 7:55
